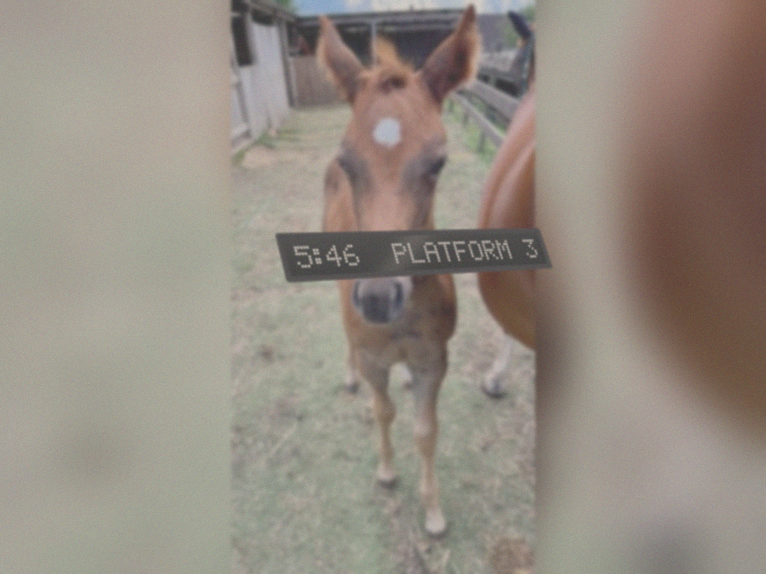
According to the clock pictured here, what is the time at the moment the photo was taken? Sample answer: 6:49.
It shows 5:46
